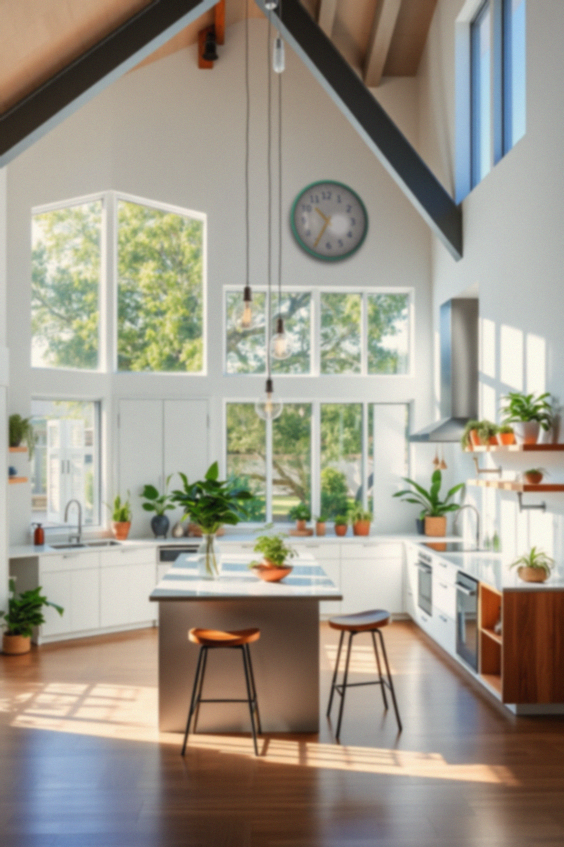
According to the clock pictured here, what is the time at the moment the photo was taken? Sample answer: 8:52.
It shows 10:35
